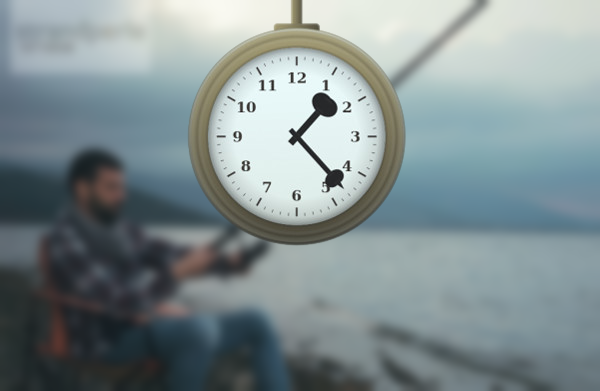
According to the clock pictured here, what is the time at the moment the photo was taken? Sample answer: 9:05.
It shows 1:23
